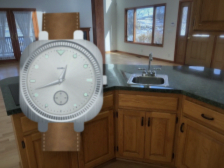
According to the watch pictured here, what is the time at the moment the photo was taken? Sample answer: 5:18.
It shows 12:42
